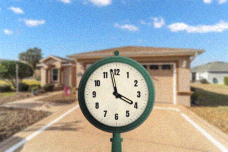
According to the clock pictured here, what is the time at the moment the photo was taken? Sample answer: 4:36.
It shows 3:58
